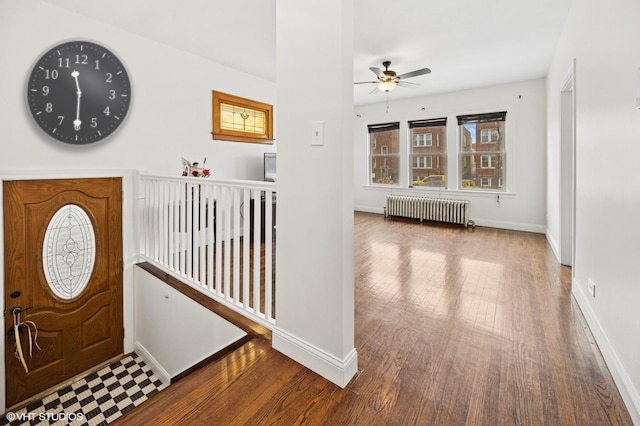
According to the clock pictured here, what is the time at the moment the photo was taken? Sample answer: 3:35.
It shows 11:30
